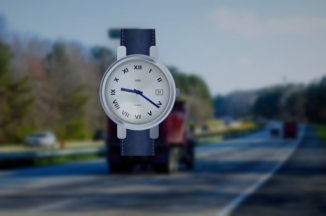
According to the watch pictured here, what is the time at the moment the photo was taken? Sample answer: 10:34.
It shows 9:21
